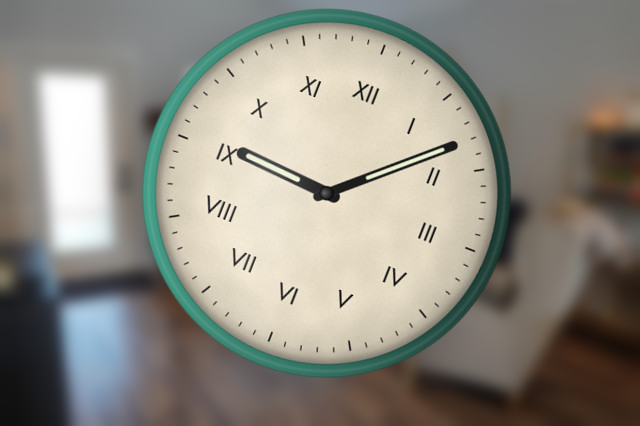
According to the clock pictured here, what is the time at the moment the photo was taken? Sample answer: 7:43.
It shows 9:08
